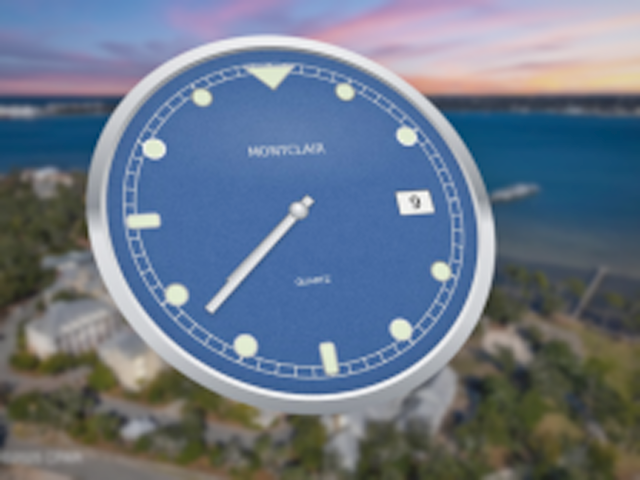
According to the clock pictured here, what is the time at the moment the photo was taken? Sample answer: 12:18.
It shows 7:38
